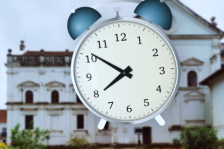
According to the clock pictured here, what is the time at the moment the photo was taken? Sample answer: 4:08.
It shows 7:51
